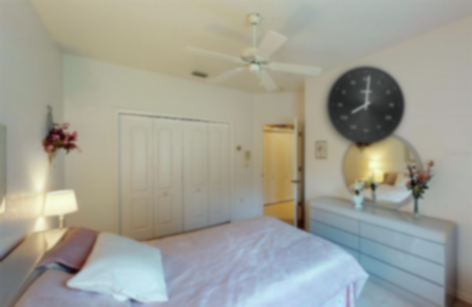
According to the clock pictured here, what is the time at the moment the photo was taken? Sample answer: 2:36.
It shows 8:01
